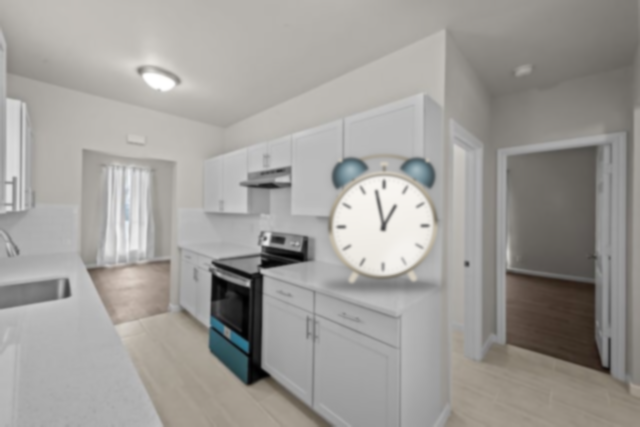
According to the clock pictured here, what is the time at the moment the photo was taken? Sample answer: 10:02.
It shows 12:58
